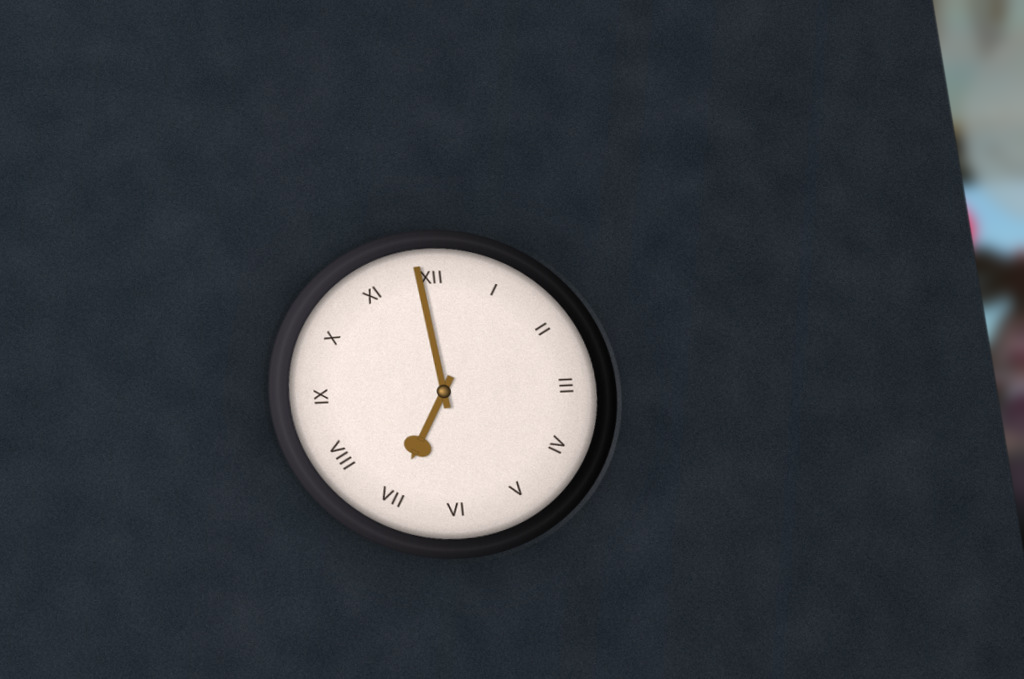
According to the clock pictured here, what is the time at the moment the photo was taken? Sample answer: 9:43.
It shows 6:59
